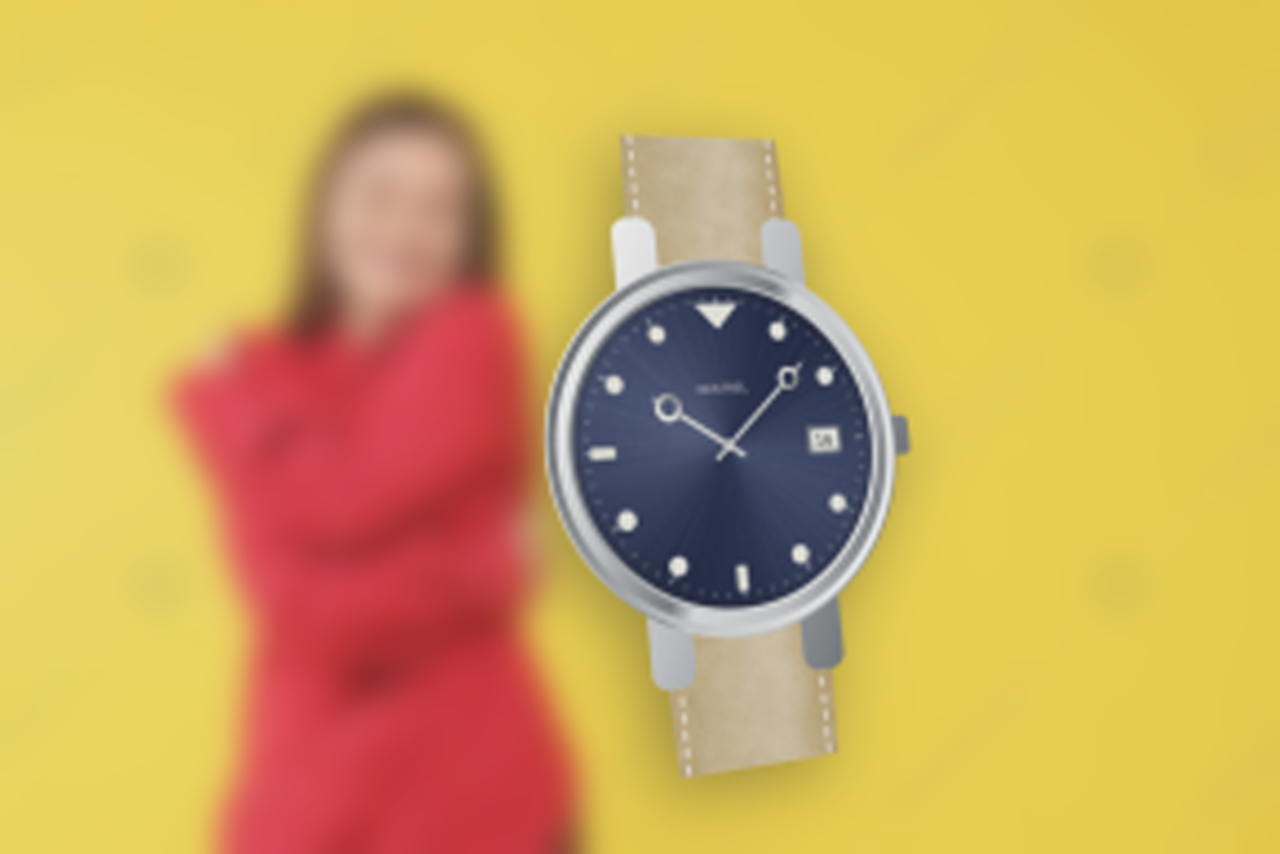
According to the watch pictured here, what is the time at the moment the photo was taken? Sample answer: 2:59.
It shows 10:08
